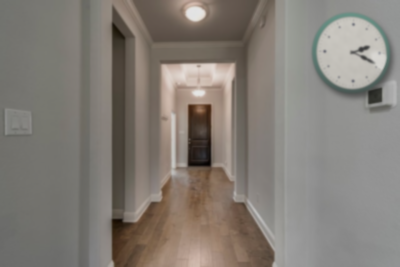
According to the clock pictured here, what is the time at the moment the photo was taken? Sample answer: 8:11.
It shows 2:19
